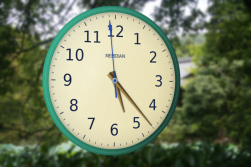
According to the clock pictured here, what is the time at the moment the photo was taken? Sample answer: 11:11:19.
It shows 5:22:59
